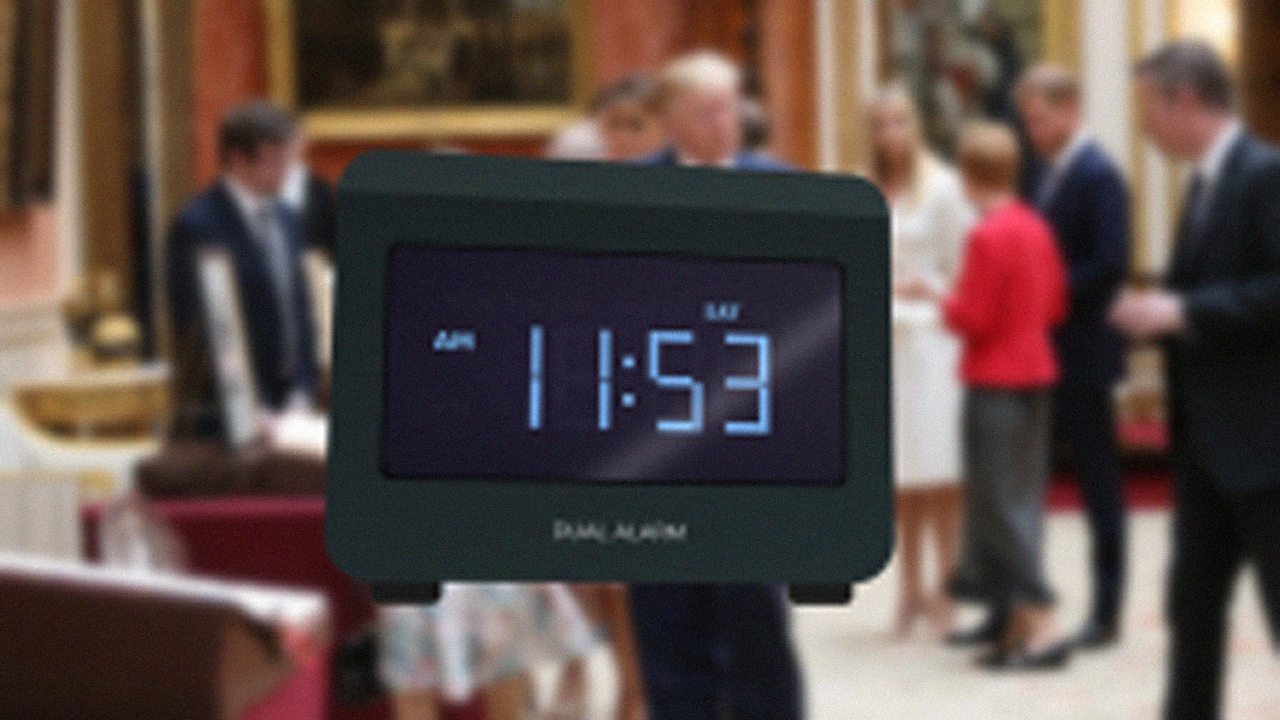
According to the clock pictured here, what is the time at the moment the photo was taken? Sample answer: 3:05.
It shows 11:53
